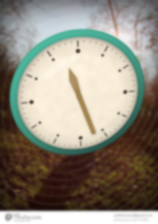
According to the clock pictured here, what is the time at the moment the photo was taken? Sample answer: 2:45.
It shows 11:27
